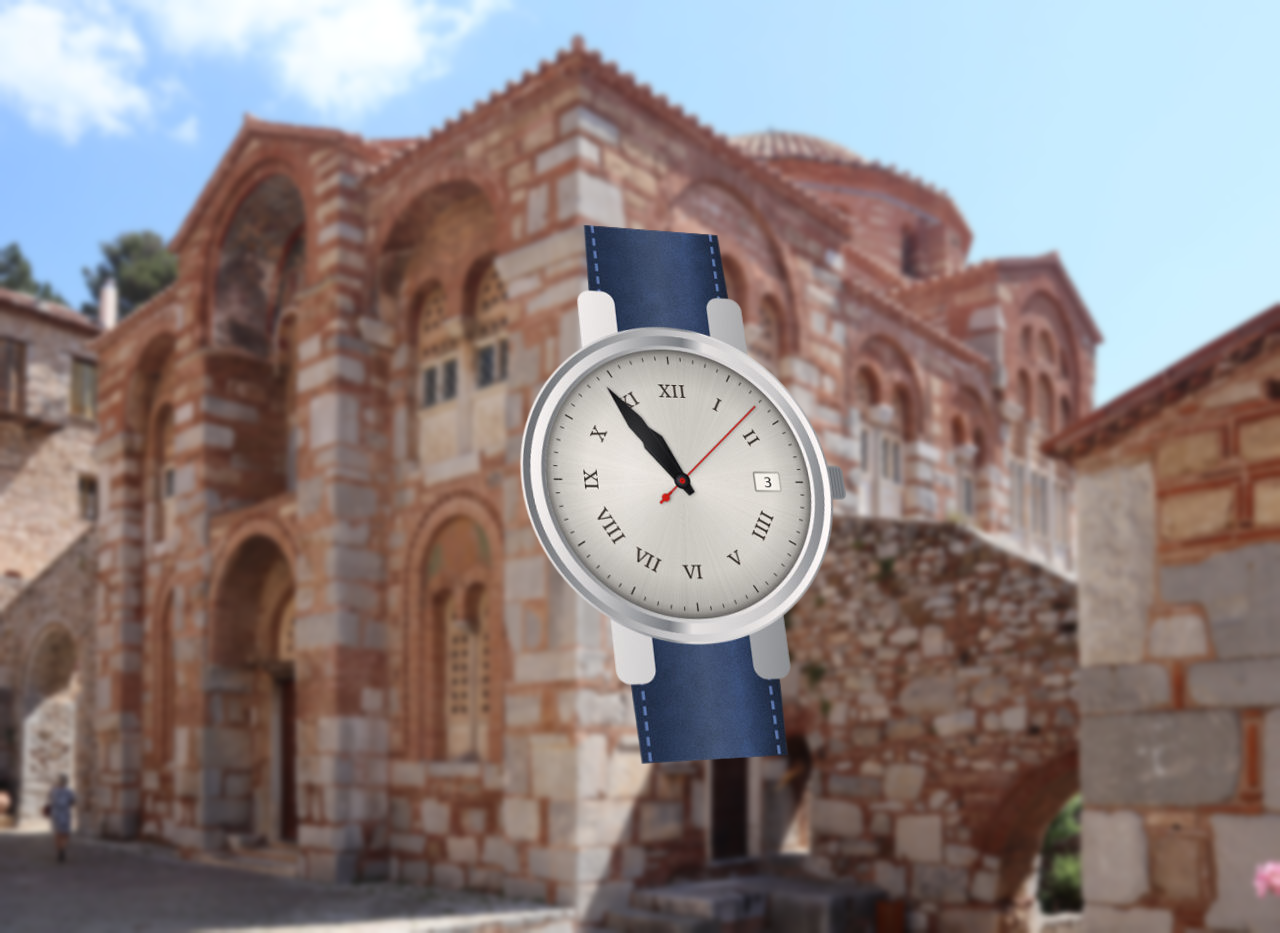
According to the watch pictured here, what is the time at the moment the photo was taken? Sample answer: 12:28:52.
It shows 10:54:08
